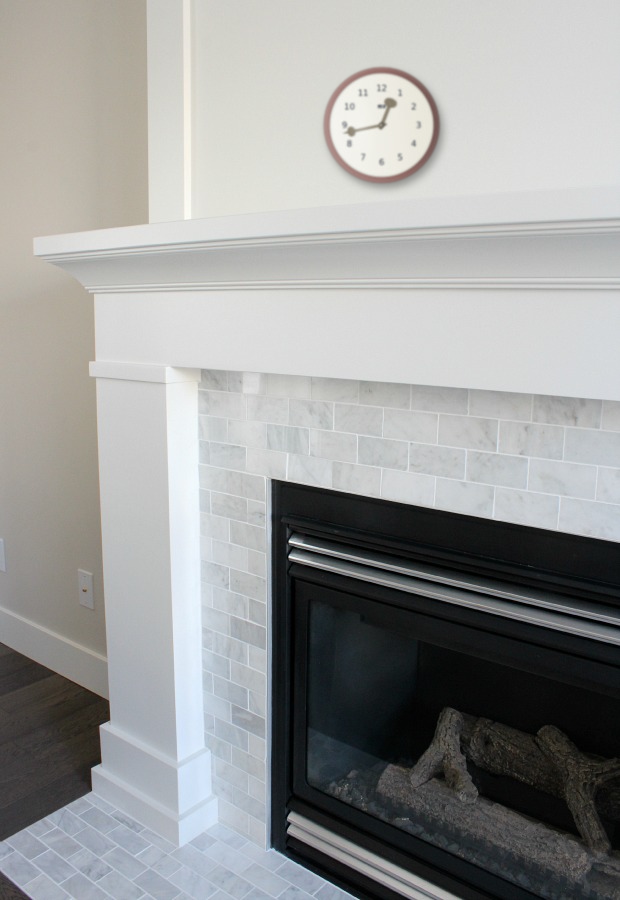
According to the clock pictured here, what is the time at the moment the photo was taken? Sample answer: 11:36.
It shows 12:43
